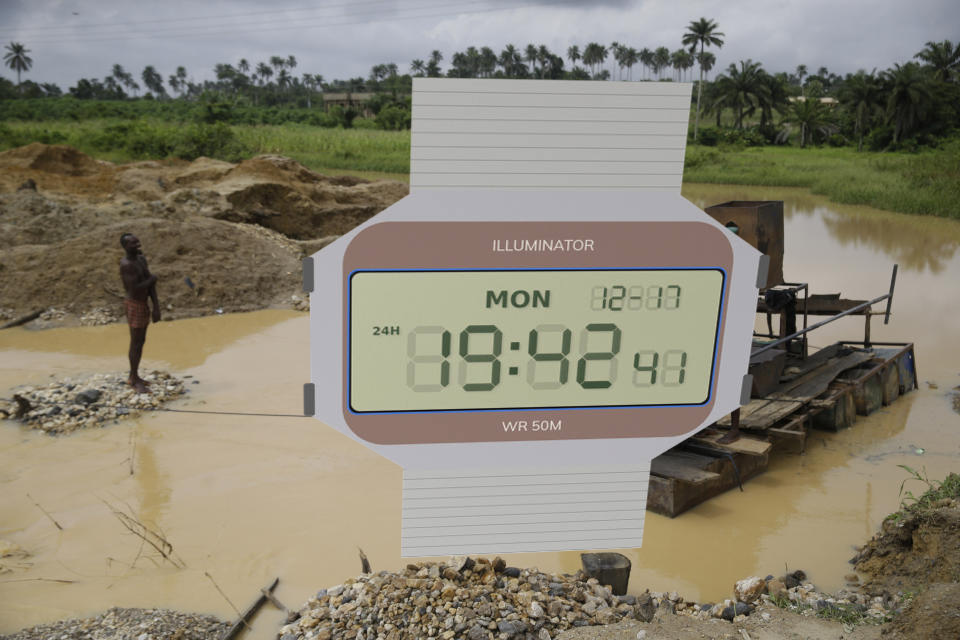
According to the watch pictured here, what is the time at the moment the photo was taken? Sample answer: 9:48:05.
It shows 19:42:41
